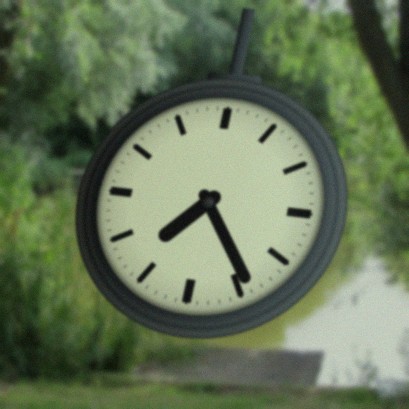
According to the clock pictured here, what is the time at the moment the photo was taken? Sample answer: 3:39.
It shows 7:24
